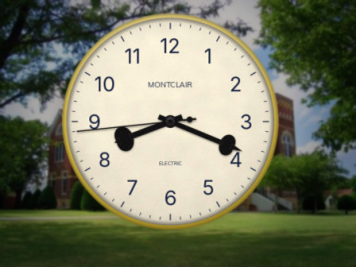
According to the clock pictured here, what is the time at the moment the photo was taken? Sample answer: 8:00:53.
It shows 8:18:44
